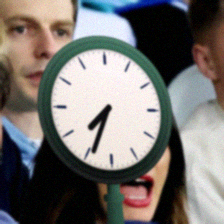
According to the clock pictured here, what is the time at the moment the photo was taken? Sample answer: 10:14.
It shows 7:34
